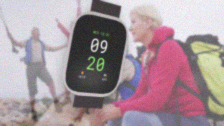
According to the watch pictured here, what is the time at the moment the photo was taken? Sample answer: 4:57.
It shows 9:20
